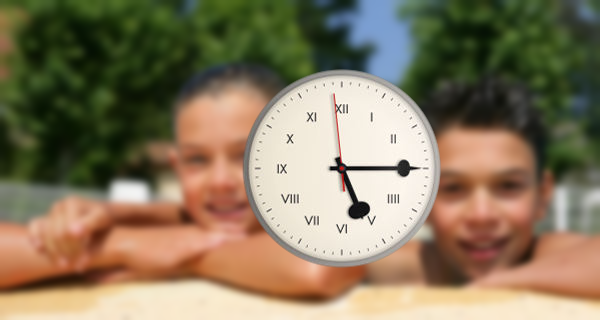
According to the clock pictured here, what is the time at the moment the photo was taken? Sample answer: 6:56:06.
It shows 5:14:59
